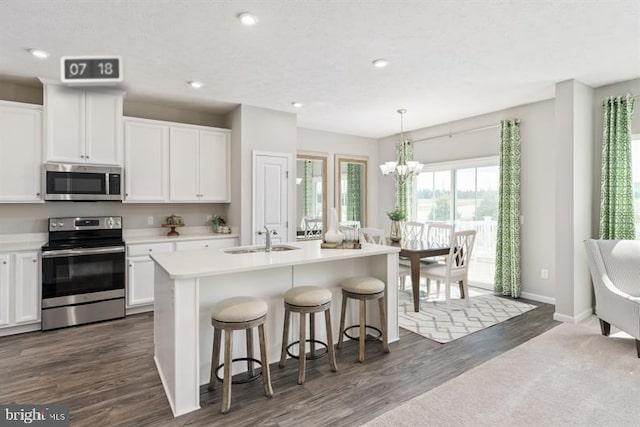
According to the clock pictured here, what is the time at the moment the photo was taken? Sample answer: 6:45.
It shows 7:18
